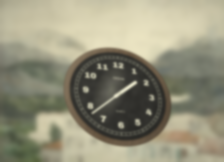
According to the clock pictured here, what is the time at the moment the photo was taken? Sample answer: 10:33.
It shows 1:38
